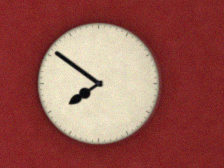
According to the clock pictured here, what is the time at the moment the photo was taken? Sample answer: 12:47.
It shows 7:51
